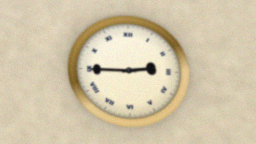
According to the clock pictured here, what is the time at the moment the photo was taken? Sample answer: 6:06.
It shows 2:45
